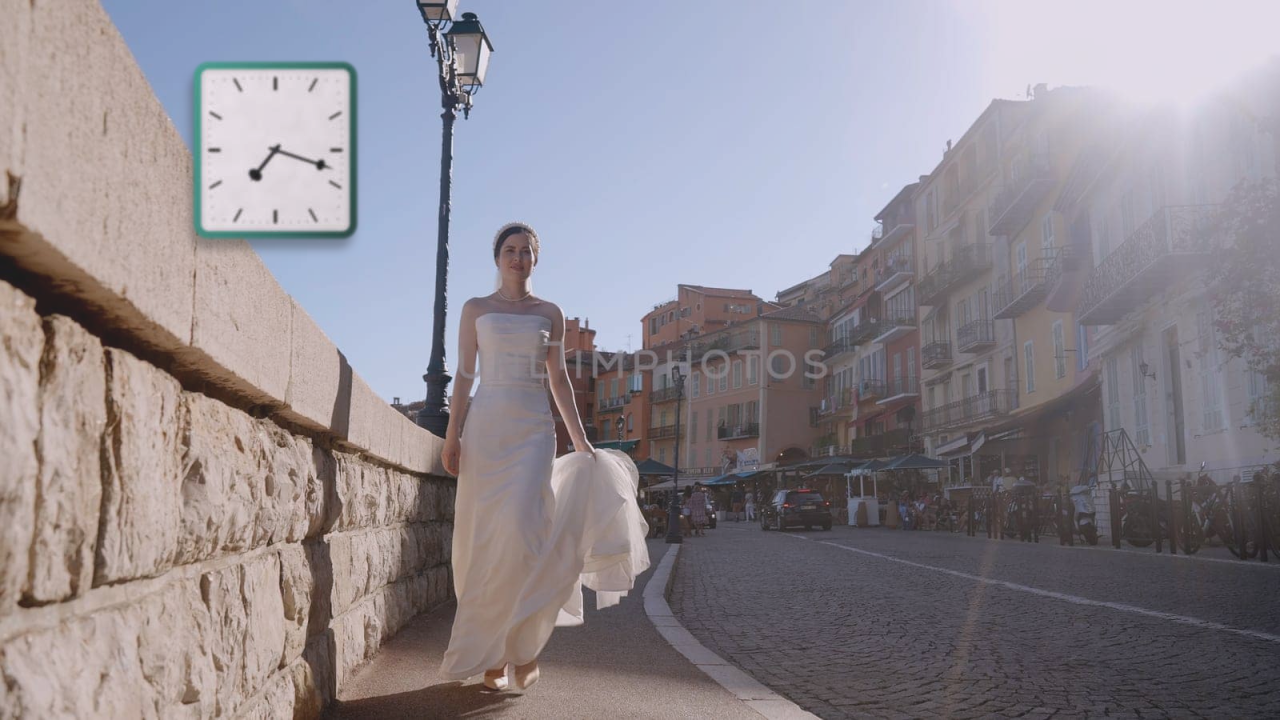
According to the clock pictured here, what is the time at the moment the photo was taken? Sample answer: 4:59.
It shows 7:18
